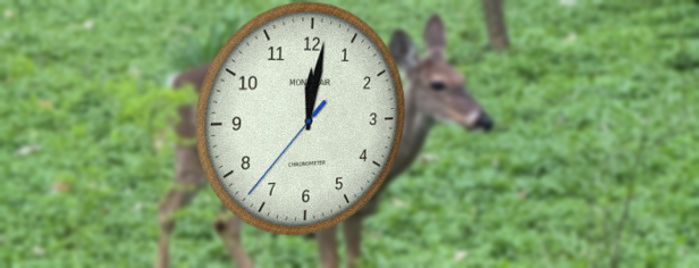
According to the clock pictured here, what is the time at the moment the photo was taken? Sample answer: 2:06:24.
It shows 12:01:37
